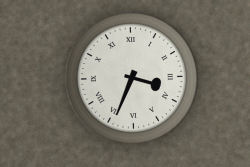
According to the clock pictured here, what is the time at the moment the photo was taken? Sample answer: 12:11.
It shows 3:34
